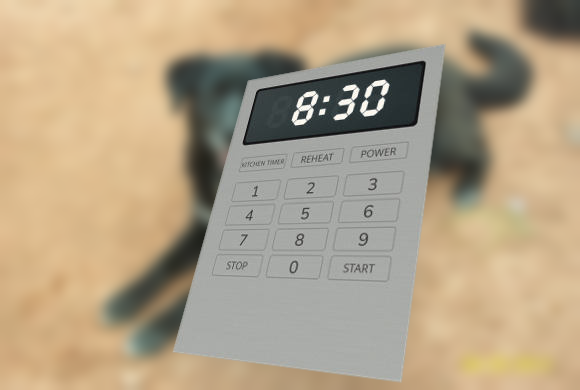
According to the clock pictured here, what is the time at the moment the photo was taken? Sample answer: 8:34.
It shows 8:30
